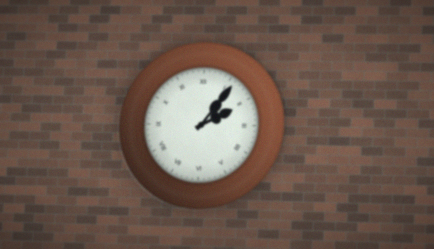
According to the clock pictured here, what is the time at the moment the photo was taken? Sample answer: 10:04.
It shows 2:06
